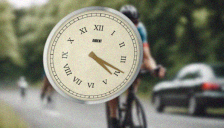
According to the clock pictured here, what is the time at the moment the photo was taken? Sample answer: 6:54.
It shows 4:19
